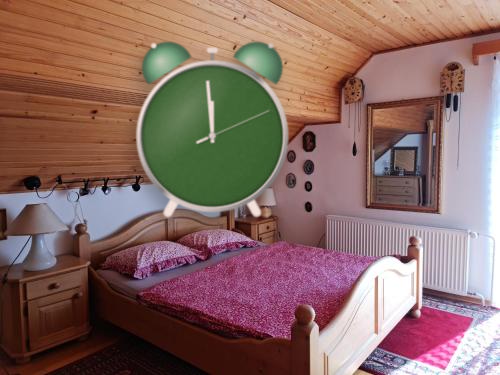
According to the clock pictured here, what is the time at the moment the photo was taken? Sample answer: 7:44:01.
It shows 11:59:11
